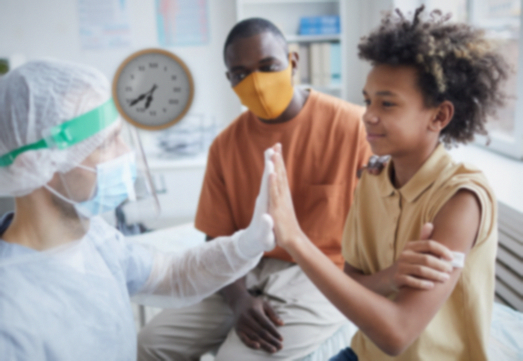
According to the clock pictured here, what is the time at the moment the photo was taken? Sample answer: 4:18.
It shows 6:39
